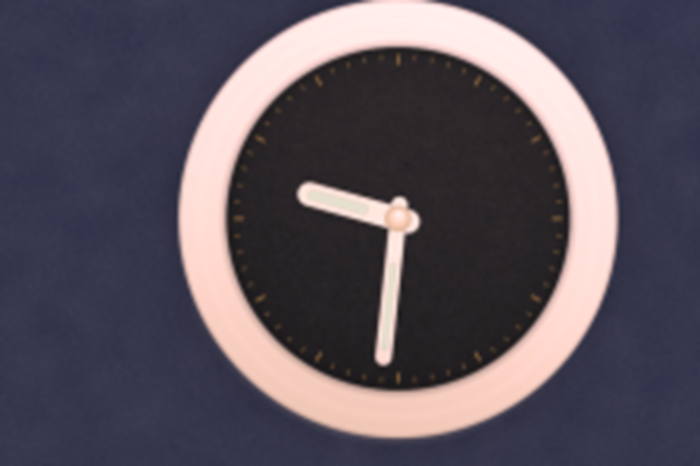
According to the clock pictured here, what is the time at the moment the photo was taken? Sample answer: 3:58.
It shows 9:31
